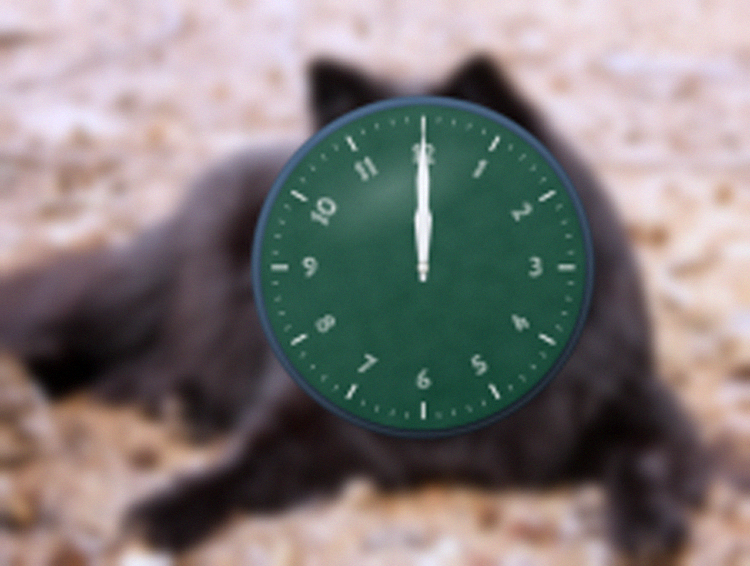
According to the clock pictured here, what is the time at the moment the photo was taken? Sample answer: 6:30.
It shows 12:00
